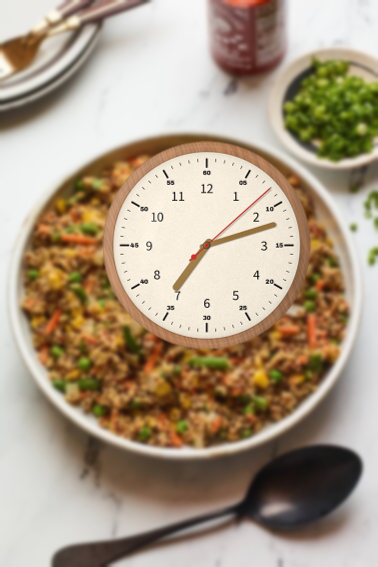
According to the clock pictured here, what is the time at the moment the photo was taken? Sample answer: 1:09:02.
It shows 7:12:08
